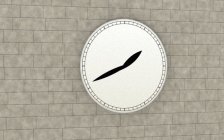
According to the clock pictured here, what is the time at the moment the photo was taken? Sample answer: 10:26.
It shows 1:41
